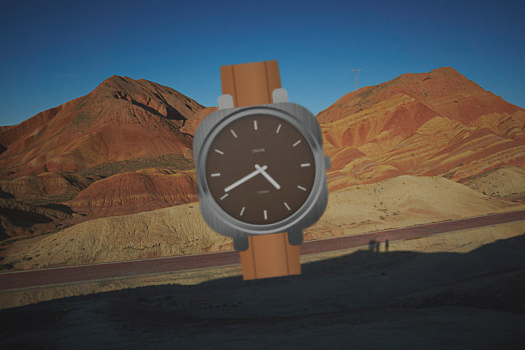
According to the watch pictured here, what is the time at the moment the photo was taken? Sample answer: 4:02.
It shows 4:41
